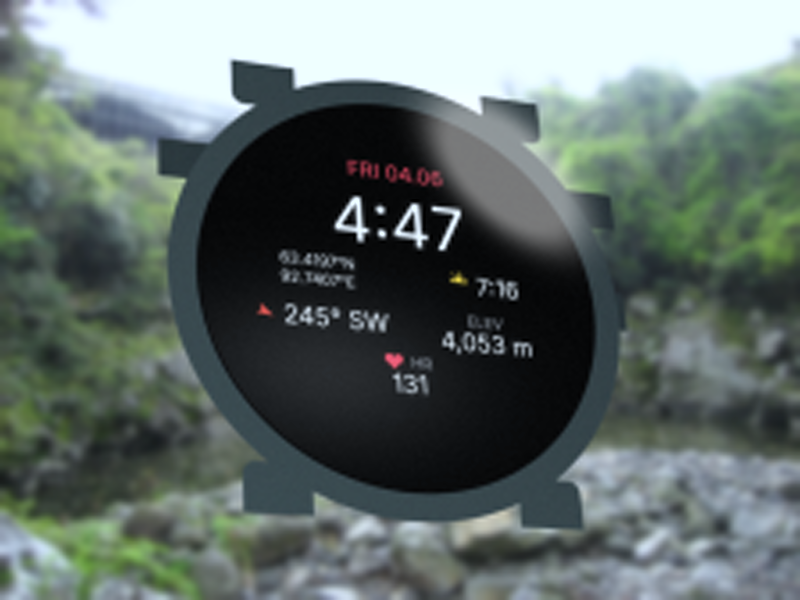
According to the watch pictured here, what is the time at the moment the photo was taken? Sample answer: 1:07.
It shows 4:47
